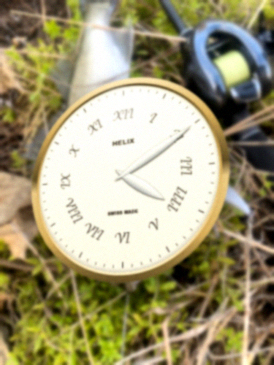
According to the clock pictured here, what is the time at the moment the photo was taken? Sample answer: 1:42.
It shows 4:10
